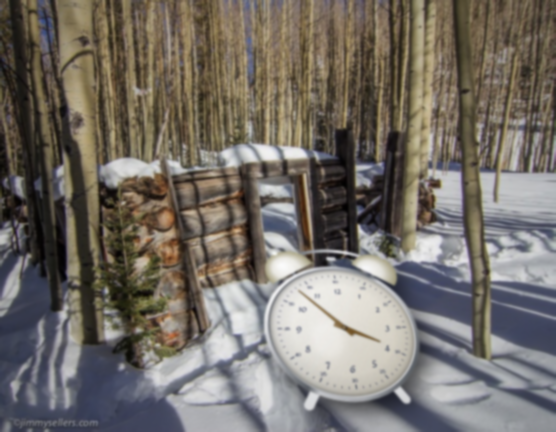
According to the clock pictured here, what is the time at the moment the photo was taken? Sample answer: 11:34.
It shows 3:53
